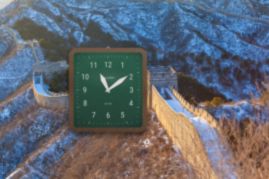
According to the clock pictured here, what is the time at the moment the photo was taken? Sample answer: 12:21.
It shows 11:09
